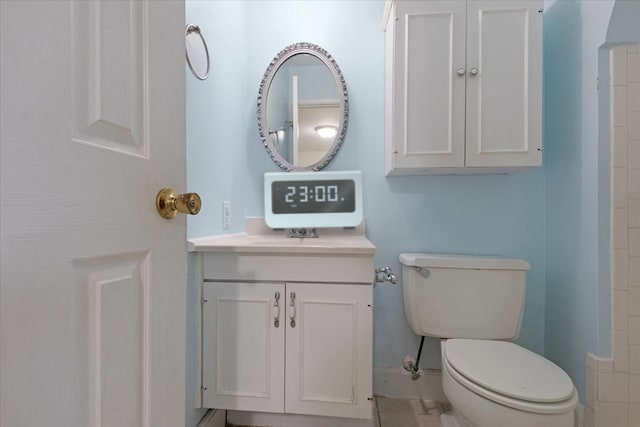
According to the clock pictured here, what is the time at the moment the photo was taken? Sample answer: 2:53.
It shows 23:00
